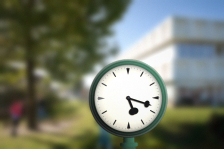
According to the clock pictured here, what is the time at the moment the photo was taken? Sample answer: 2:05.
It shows 5:18
